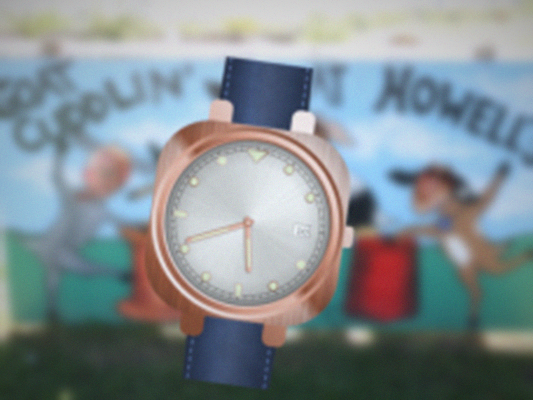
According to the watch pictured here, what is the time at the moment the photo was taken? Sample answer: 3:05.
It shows 5:41
